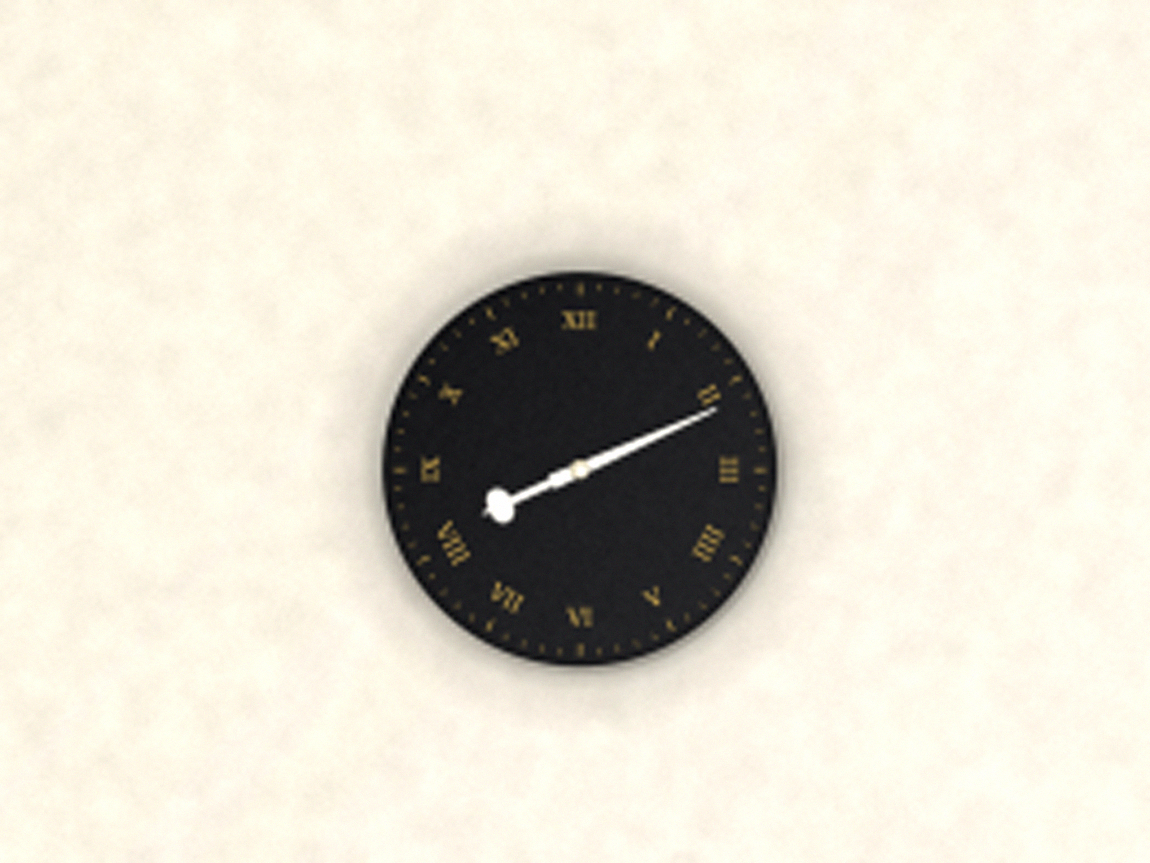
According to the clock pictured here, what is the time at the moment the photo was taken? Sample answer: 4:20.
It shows 8:11
